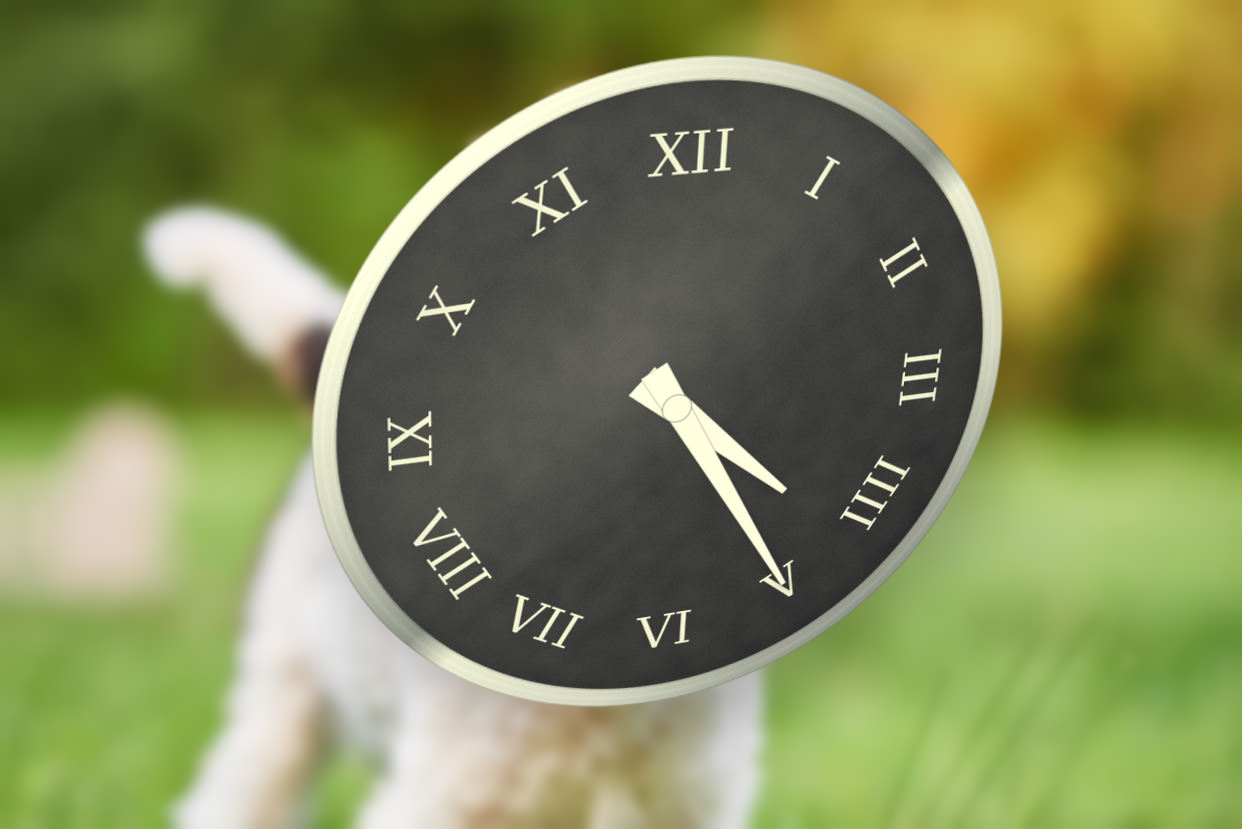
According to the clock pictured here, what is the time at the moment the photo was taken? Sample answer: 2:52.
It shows 4:25
